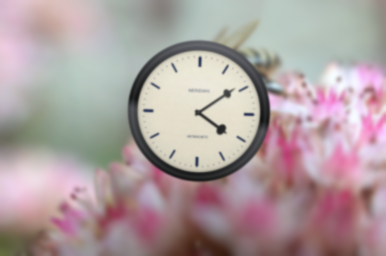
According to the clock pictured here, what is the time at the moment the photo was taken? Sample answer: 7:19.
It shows 4:09
